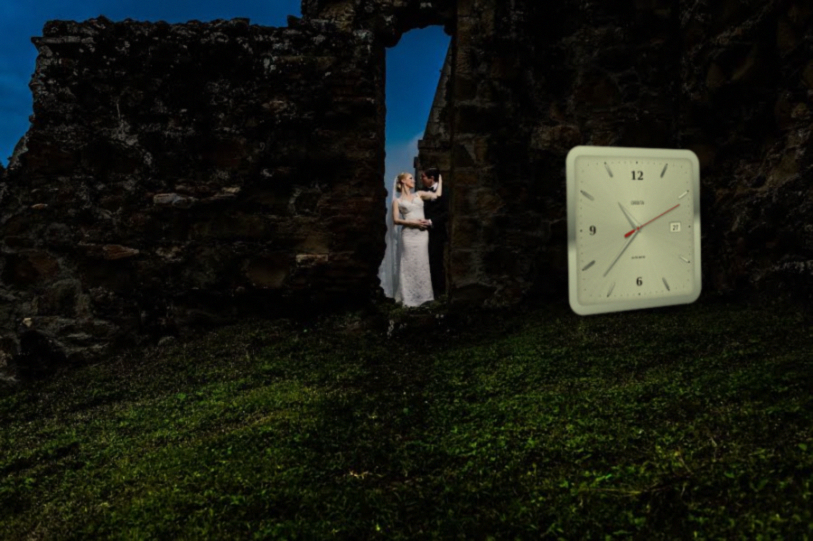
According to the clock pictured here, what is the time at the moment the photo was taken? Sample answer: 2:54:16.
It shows 10:37:11
